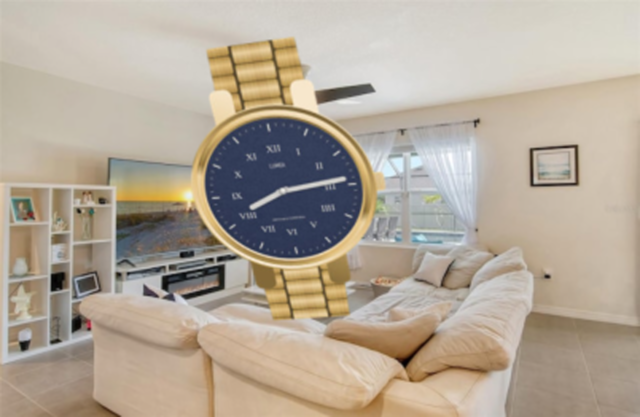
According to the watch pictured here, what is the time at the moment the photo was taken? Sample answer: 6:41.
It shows 8:14
